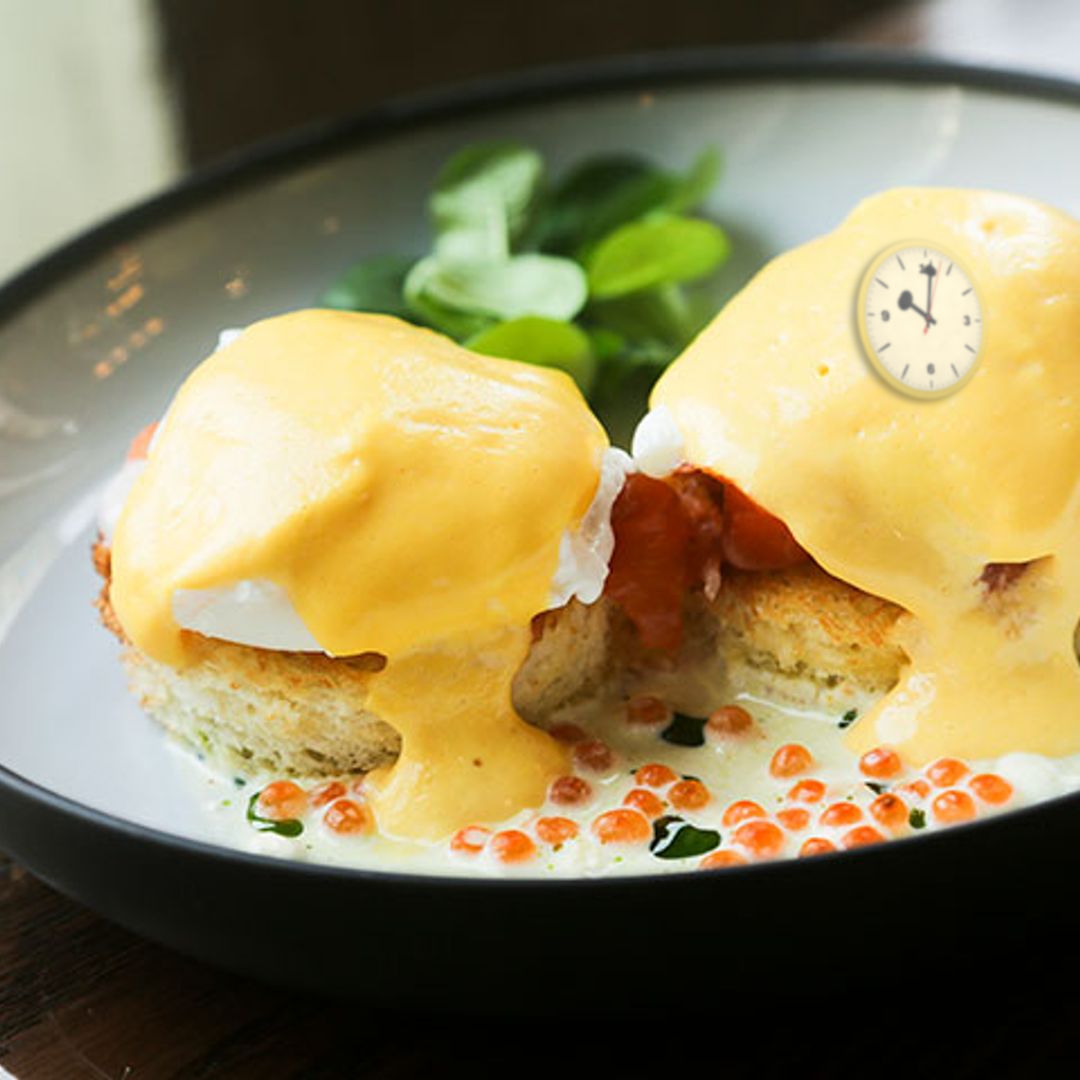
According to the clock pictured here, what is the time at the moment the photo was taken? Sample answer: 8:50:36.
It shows 10:01:03
